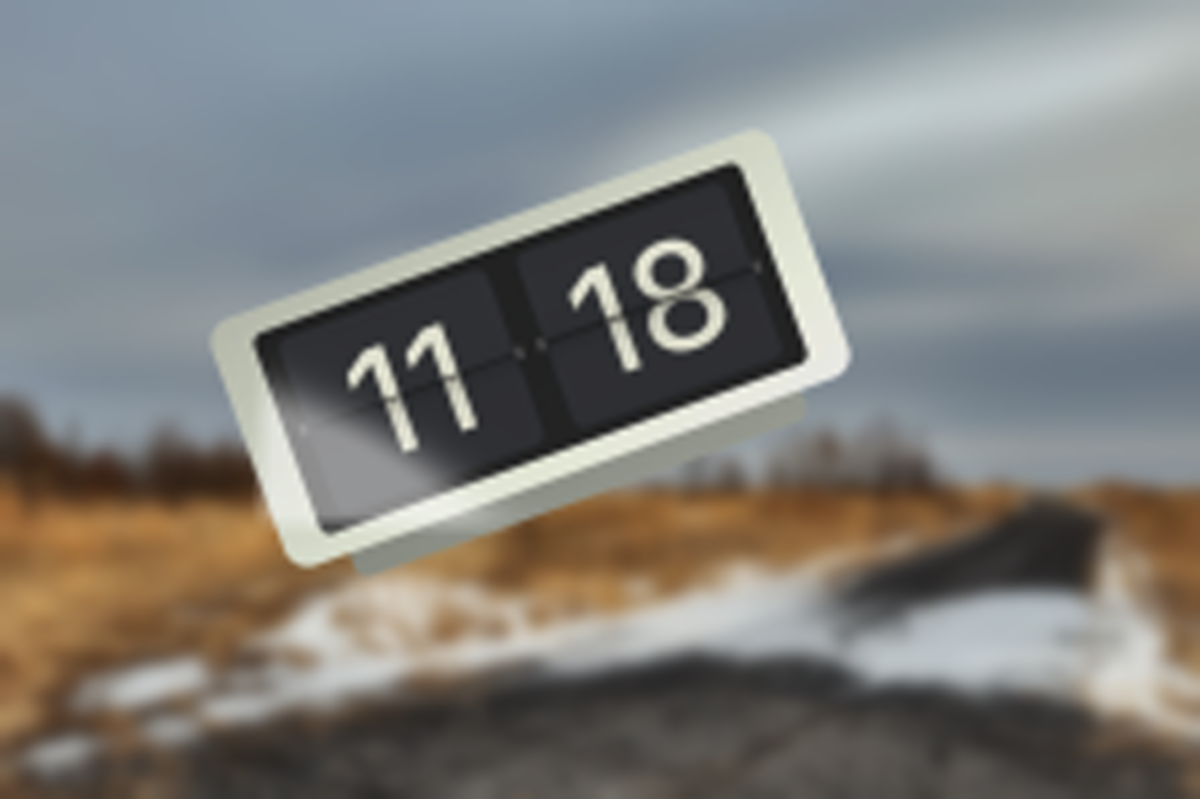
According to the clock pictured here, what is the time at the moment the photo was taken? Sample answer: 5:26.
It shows 11:18
